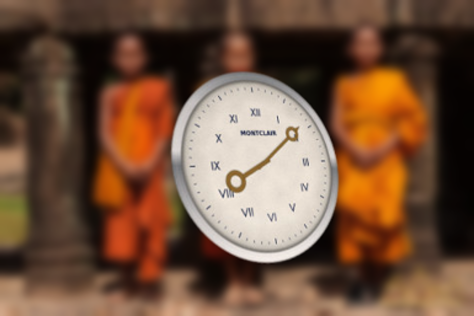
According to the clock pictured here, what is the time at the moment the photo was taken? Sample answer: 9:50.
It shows 8:09
